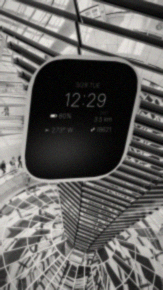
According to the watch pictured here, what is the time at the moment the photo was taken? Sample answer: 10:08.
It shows 12:29
